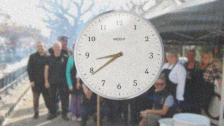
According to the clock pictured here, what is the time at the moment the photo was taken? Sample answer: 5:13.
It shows 8:39
